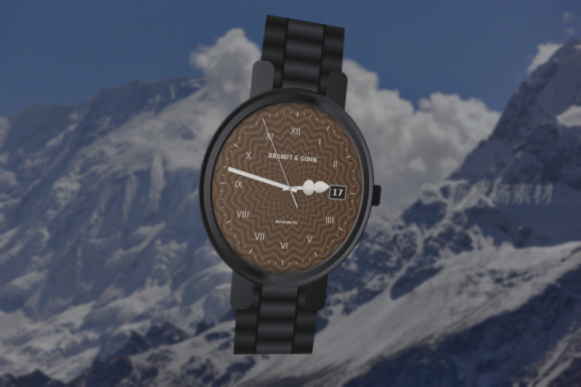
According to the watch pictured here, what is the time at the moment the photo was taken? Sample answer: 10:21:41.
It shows 2:46:55
